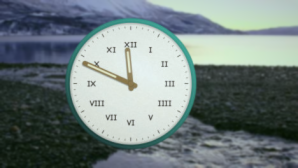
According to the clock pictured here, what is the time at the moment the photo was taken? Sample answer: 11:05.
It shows 11:49
